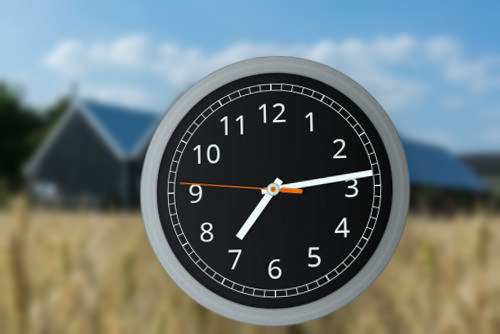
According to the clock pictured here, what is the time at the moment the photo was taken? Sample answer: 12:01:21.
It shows 7:13:46
